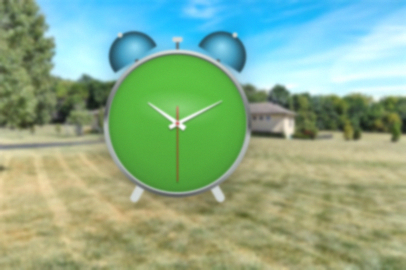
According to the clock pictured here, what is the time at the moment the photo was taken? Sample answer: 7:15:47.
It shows 10:10:30
